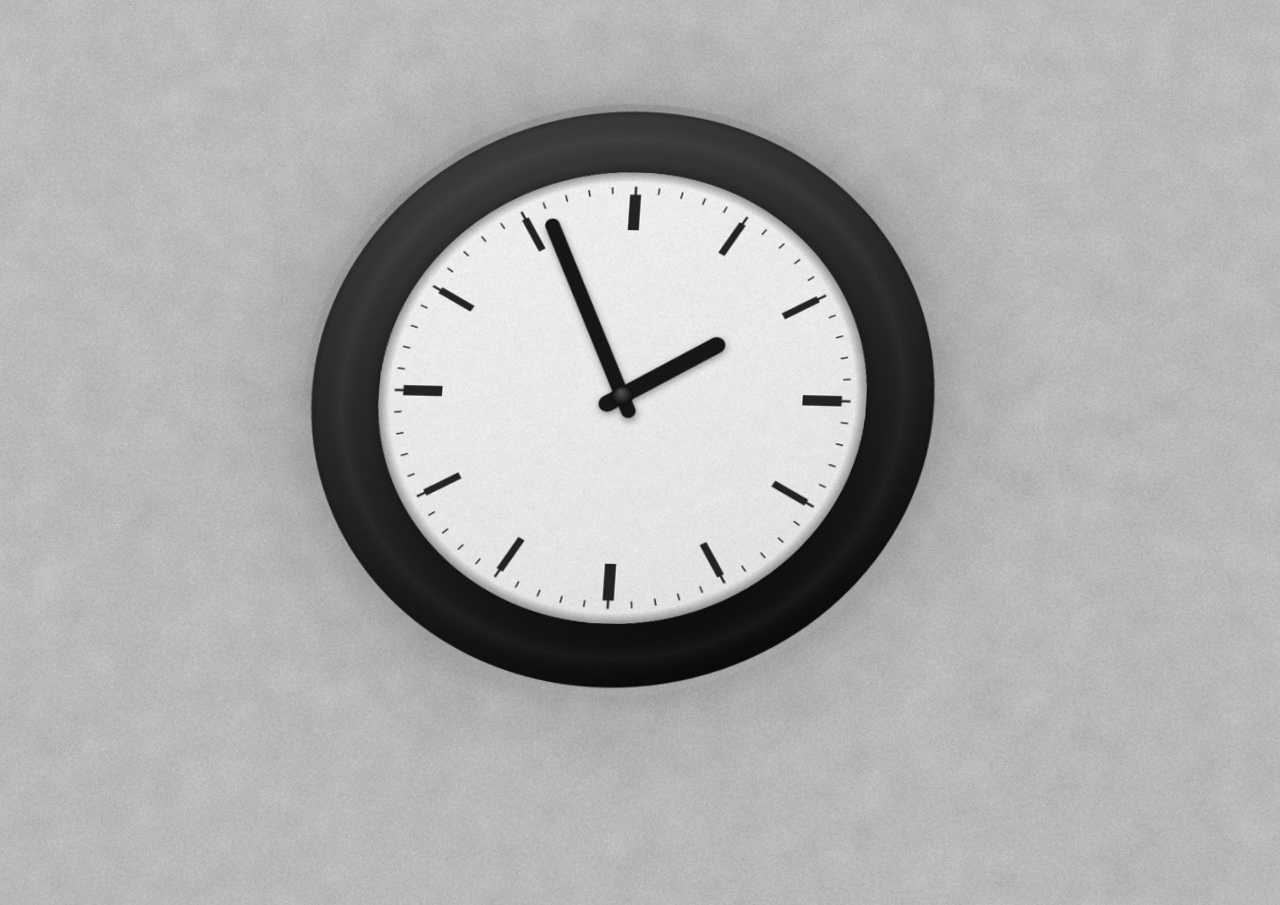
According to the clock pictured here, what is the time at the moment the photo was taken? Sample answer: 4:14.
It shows 1:56
